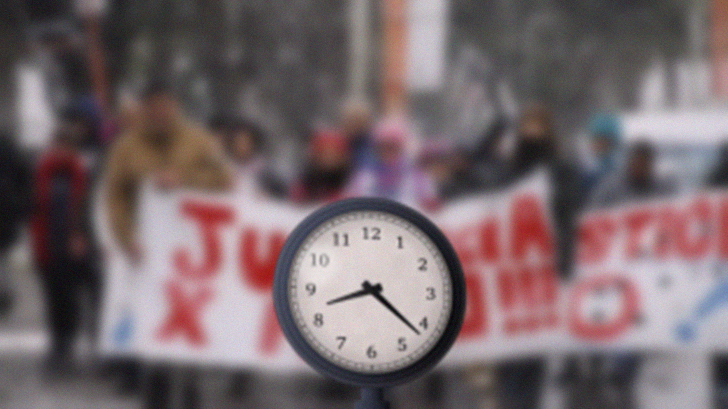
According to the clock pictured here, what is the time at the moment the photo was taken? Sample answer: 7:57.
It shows 8:22
